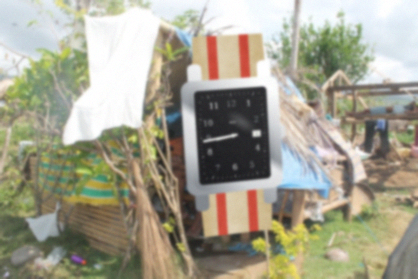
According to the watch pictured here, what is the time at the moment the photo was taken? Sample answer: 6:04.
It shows 8:44
